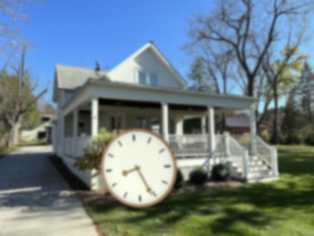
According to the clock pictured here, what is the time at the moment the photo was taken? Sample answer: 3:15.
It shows 8:26
